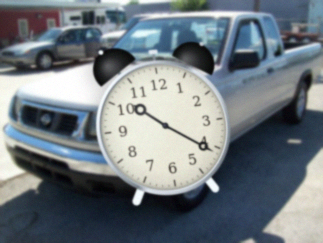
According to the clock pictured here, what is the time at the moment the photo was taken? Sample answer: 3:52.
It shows 10:21
